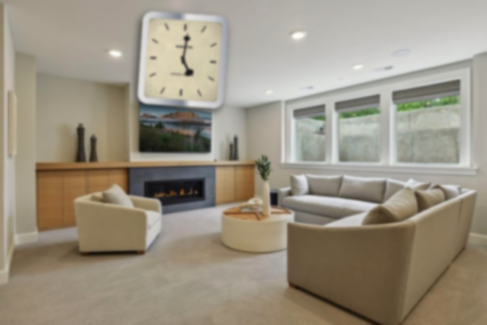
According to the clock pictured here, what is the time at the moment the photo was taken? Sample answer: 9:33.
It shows 5:01
